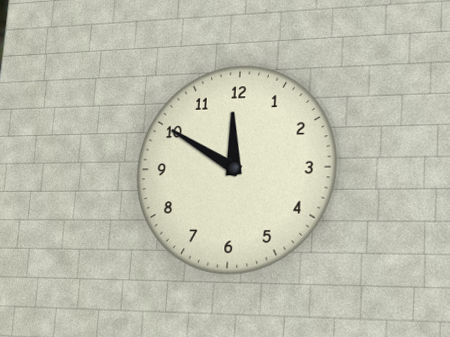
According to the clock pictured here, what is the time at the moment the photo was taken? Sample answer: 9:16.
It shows 11:50
